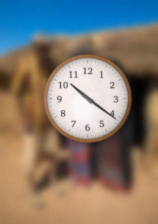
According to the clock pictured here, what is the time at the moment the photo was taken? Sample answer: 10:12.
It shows 10:21
